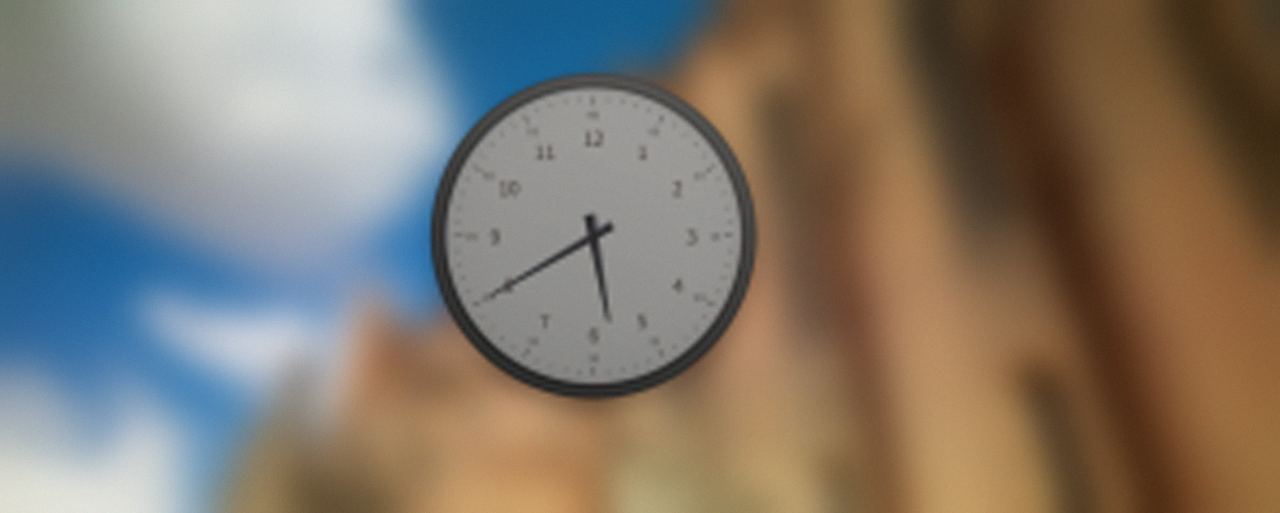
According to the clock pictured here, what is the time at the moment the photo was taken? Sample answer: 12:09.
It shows 5:40
